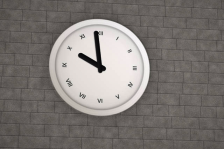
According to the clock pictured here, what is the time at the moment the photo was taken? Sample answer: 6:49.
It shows 9:59
